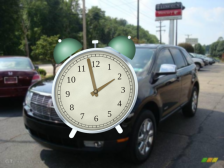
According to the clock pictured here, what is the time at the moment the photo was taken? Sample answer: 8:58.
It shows 1:58
